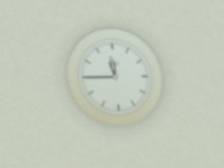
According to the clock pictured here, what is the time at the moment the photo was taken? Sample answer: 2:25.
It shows 11:45
